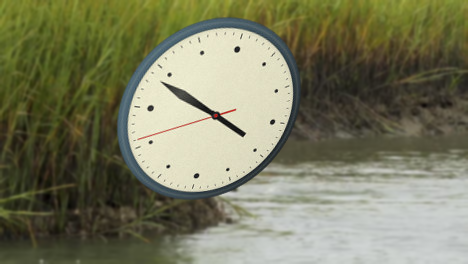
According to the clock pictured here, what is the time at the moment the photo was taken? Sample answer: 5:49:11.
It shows 3:48:41
